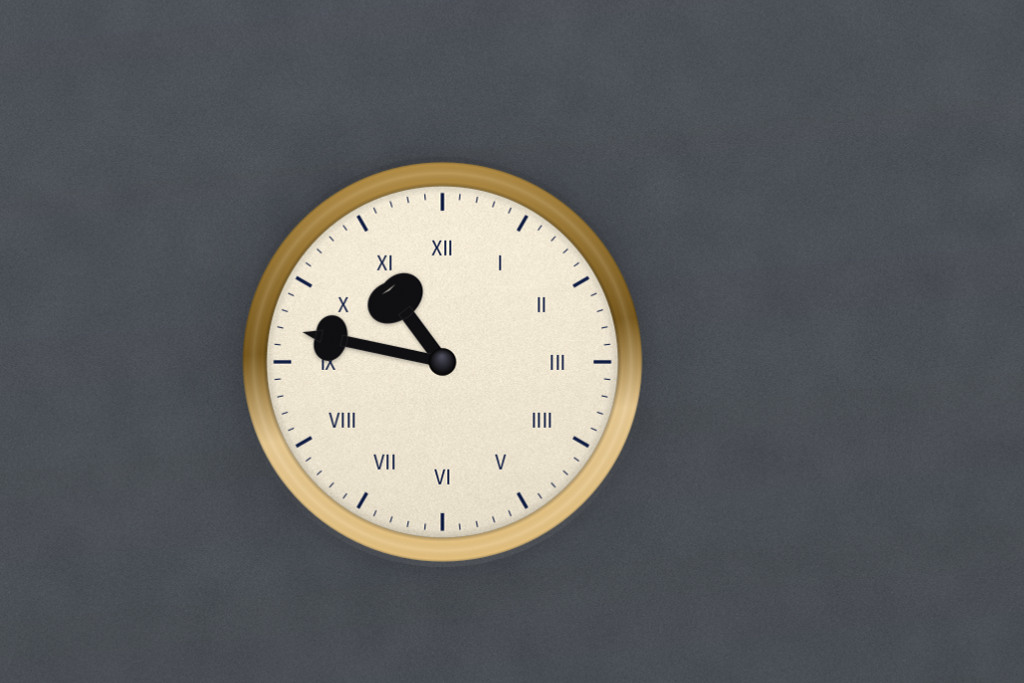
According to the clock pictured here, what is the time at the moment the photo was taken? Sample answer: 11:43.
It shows 10:47
